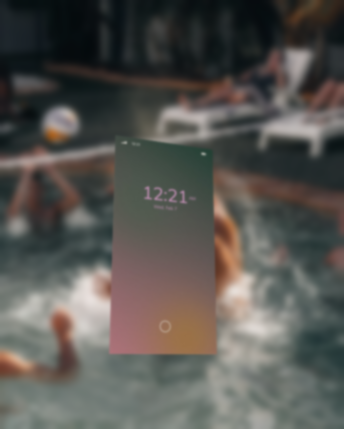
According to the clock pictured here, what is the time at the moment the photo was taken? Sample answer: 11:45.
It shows 12:21
